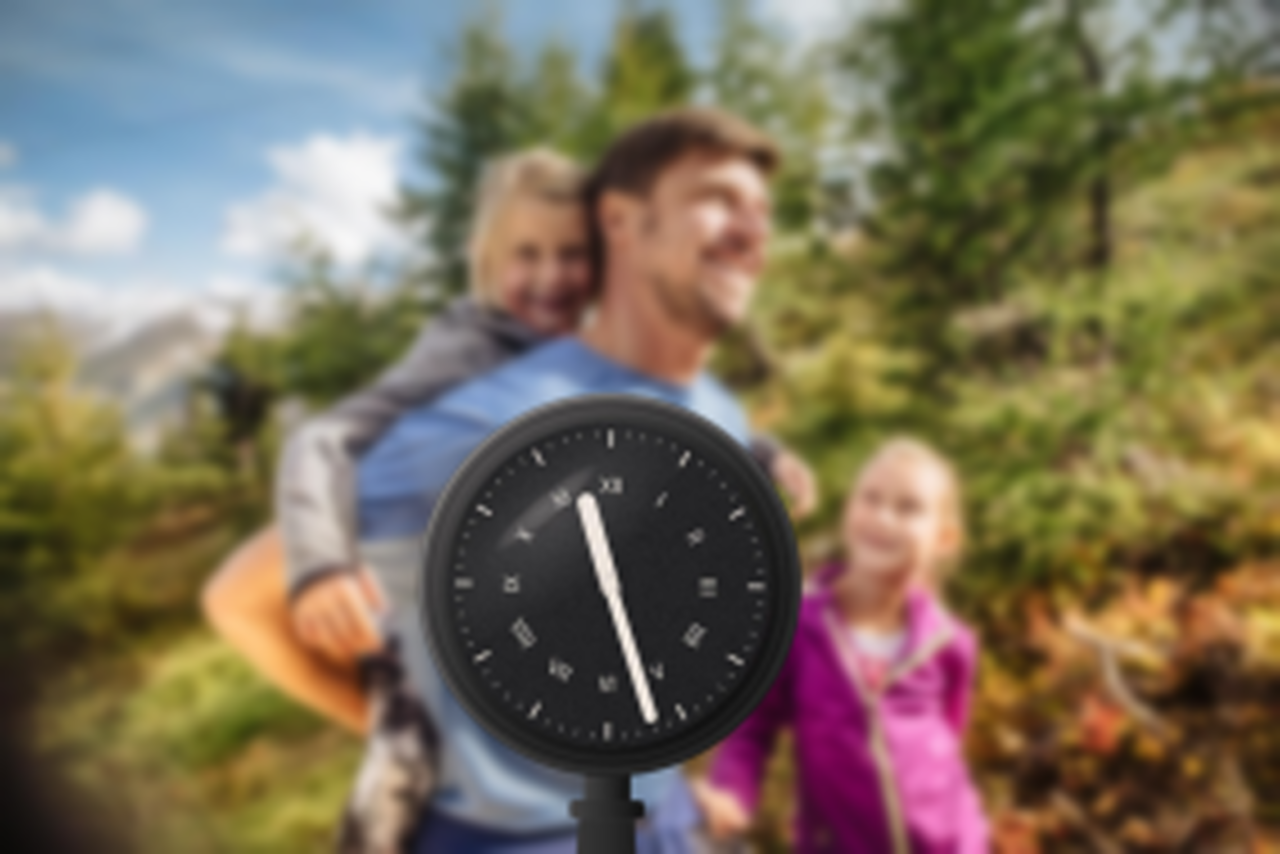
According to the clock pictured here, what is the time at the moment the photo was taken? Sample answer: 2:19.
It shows 11:27
